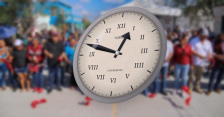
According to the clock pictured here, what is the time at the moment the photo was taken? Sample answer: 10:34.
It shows 12:48
